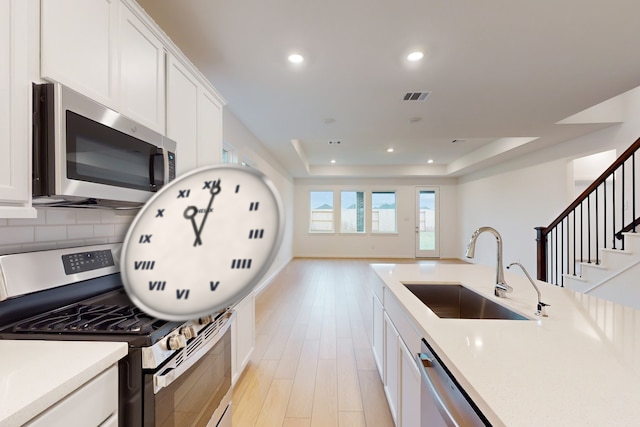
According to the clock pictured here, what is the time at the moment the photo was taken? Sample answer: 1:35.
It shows 11:01
